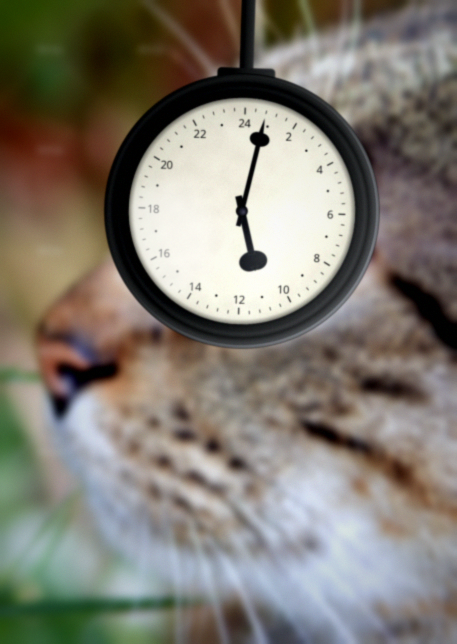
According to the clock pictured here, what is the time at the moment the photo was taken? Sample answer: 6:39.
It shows 11:02
